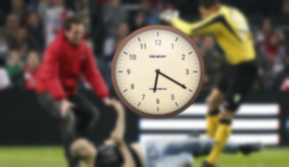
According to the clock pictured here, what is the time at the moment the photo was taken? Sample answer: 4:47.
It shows 6:20
